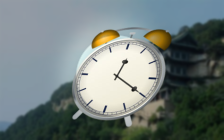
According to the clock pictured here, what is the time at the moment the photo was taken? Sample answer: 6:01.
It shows 12:20
